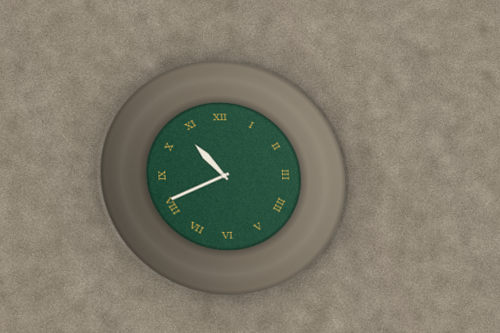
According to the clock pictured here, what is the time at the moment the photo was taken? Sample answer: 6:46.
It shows 10:41
